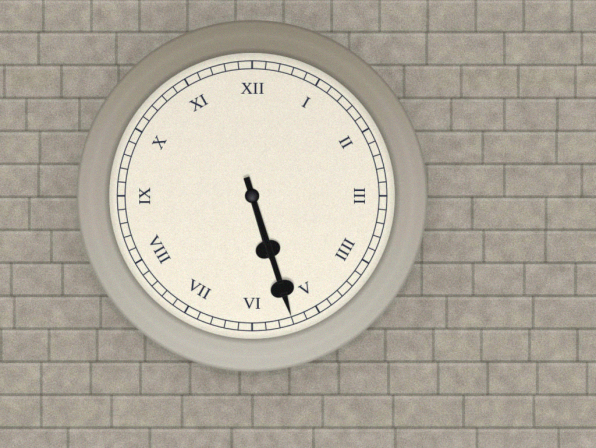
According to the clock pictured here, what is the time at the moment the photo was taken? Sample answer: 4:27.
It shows 5:27
